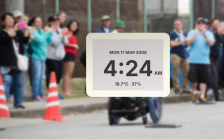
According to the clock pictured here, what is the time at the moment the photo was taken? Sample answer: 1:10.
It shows 4:24
